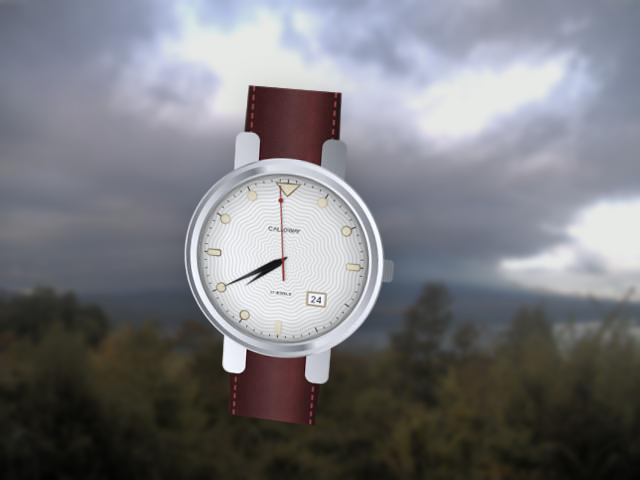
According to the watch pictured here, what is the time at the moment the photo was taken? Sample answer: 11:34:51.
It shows 7:39:59
